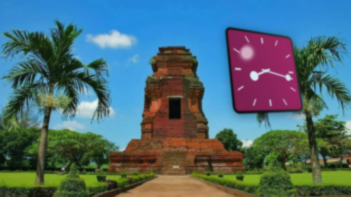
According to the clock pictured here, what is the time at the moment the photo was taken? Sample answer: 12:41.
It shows 8:17
